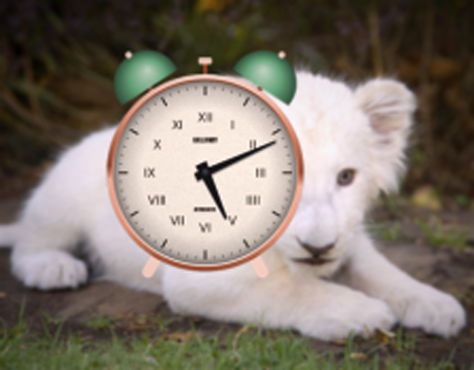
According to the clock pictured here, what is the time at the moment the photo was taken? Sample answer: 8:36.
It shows 5:11
